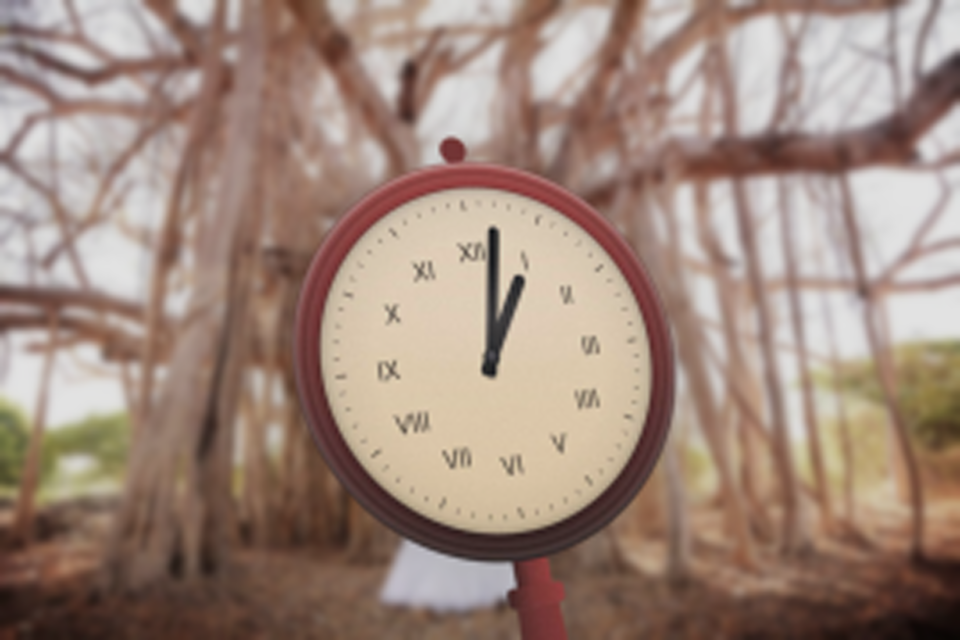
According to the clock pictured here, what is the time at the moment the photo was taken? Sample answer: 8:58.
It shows 1:02
